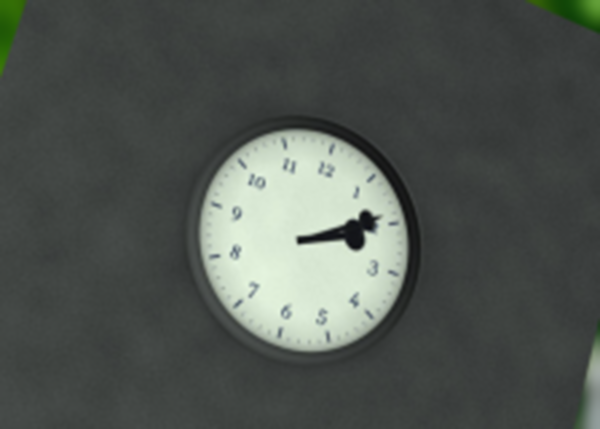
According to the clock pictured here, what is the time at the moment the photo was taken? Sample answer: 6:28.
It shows 2:09
